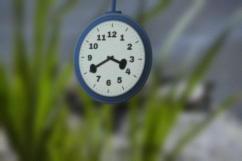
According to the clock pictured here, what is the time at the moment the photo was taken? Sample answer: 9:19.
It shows 3:40
